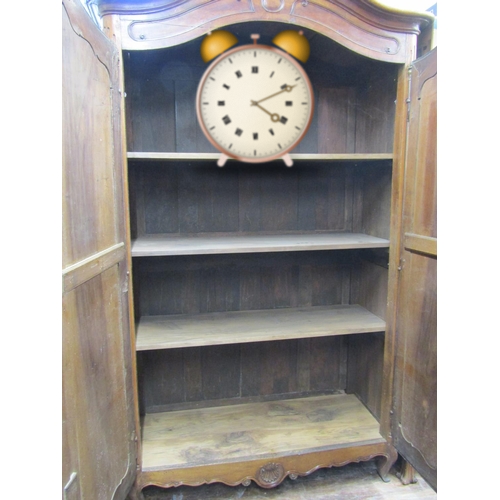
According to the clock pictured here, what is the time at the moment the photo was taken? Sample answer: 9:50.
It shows 4:11
